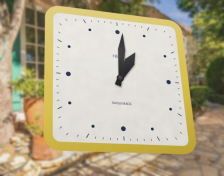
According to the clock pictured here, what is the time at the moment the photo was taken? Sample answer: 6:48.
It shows 1:01
